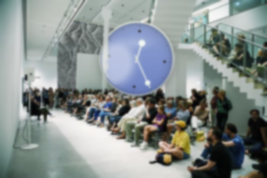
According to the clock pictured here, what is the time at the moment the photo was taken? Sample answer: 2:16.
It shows 12:25
